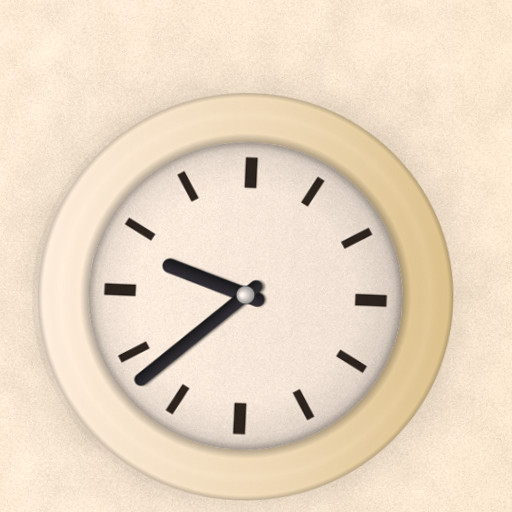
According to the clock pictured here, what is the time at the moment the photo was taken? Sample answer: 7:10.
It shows 9:38
